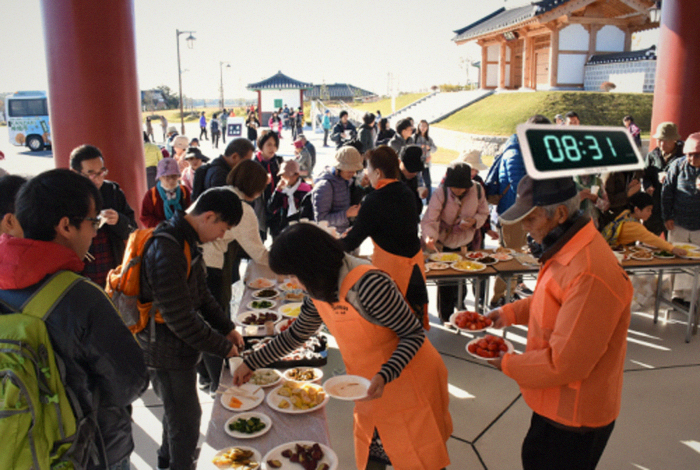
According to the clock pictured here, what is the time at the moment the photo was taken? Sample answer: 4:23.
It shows 8:31
